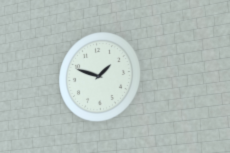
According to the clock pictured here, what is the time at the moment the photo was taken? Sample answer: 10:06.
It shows 1:49
